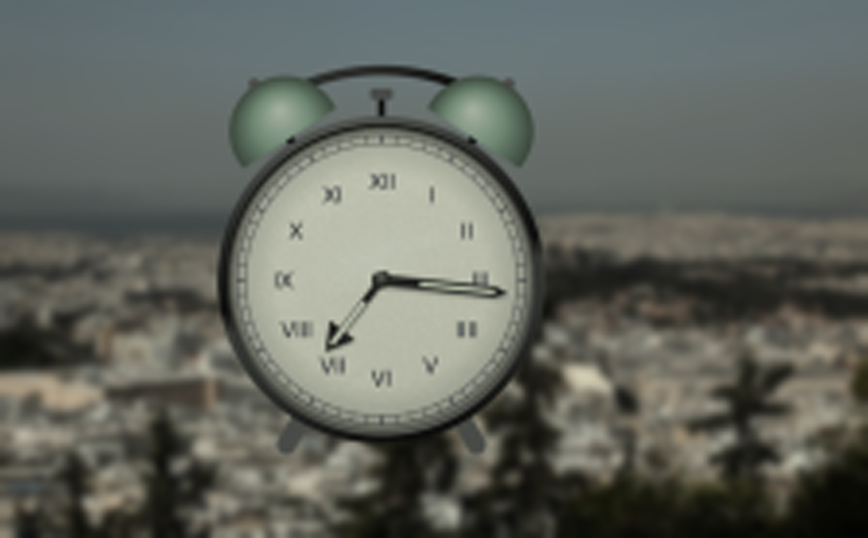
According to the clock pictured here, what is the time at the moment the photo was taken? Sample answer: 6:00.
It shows 7:16
